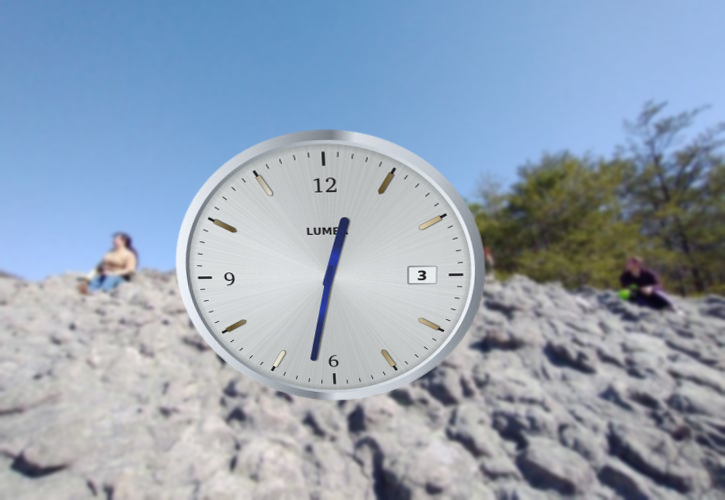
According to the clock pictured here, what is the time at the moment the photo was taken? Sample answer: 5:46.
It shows 12:32
